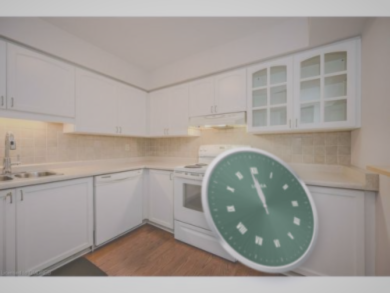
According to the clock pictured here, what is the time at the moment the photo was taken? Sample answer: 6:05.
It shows 11:59
